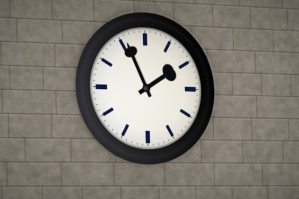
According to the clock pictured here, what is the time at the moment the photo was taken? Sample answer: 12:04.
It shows 1:56
